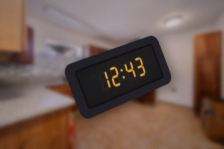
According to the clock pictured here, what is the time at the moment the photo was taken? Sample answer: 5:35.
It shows 12:43
